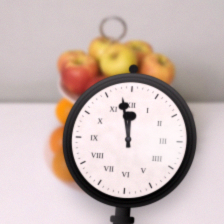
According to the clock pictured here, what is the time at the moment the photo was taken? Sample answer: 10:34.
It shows 11:58
